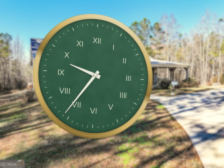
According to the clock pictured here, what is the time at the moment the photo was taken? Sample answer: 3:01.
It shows 9:36
